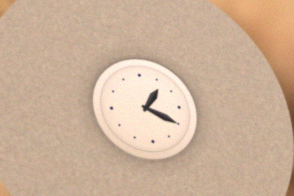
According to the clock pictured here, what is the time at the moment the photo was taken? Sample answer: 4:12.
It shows 1:20
